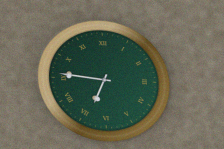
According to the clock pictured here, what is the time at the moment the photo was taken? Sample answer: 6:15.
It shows 6:46
